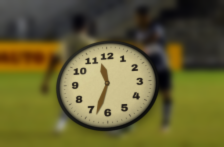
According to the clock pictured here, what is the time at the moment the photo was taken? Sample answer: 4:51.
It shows 11:33
